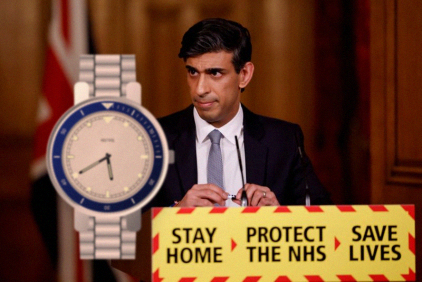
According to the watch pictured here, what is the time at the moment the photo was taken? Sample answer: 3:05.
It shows 5:40
